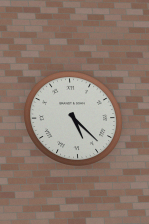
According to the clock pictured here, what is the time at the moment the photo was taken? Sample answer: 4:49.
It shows 5:23
